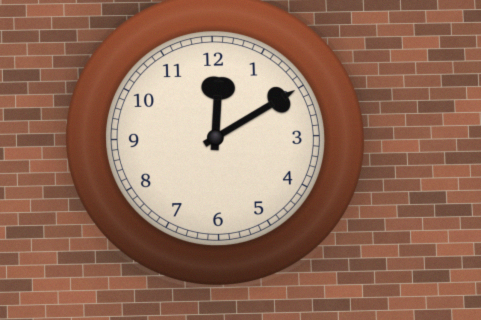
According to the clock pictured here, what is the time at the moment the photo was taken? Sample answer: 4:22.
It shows 12:10
